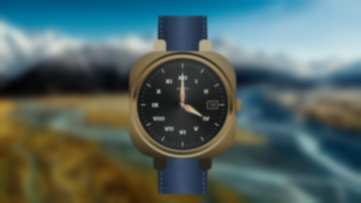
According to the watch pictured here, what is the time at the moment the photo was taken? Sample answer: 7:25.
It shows 4:00
